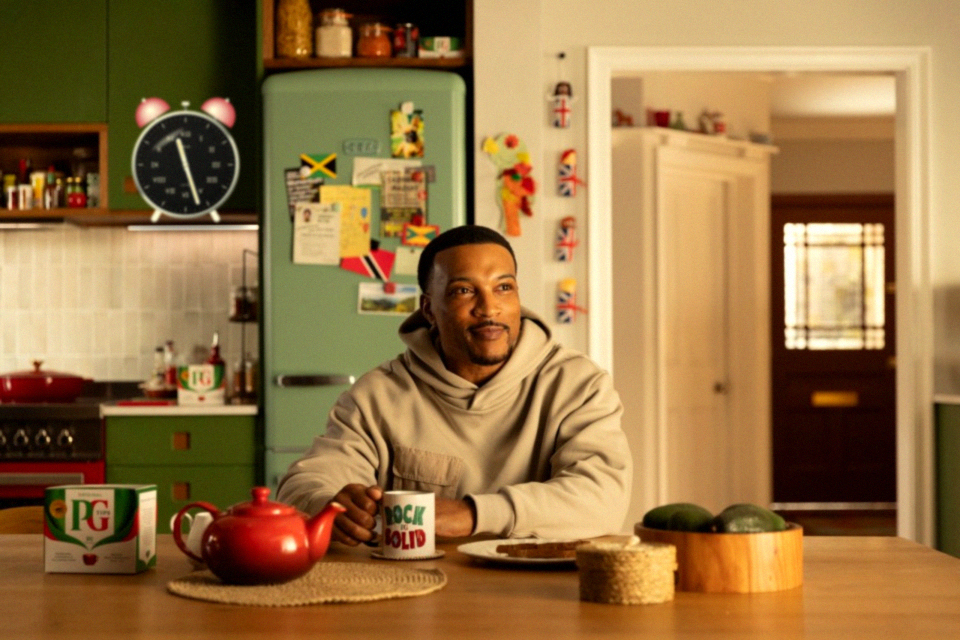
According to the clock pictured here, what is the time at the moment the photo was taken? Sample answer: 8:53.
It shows 11:27
